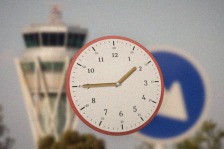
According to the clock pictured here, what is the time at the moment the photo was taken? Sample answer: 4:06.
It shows 1:45
